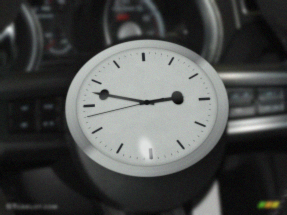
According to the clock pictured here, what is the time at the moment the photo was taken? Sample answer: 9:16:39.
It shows 2:47:43
